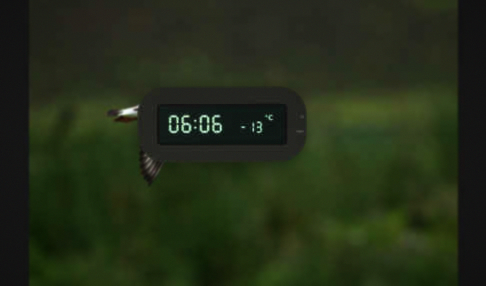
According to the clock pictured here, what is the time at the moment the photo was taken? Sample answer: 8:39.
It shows 6:06
